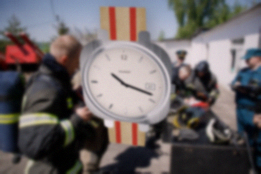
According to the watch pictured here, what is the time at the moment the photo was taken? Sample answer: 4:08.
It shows 10:18
